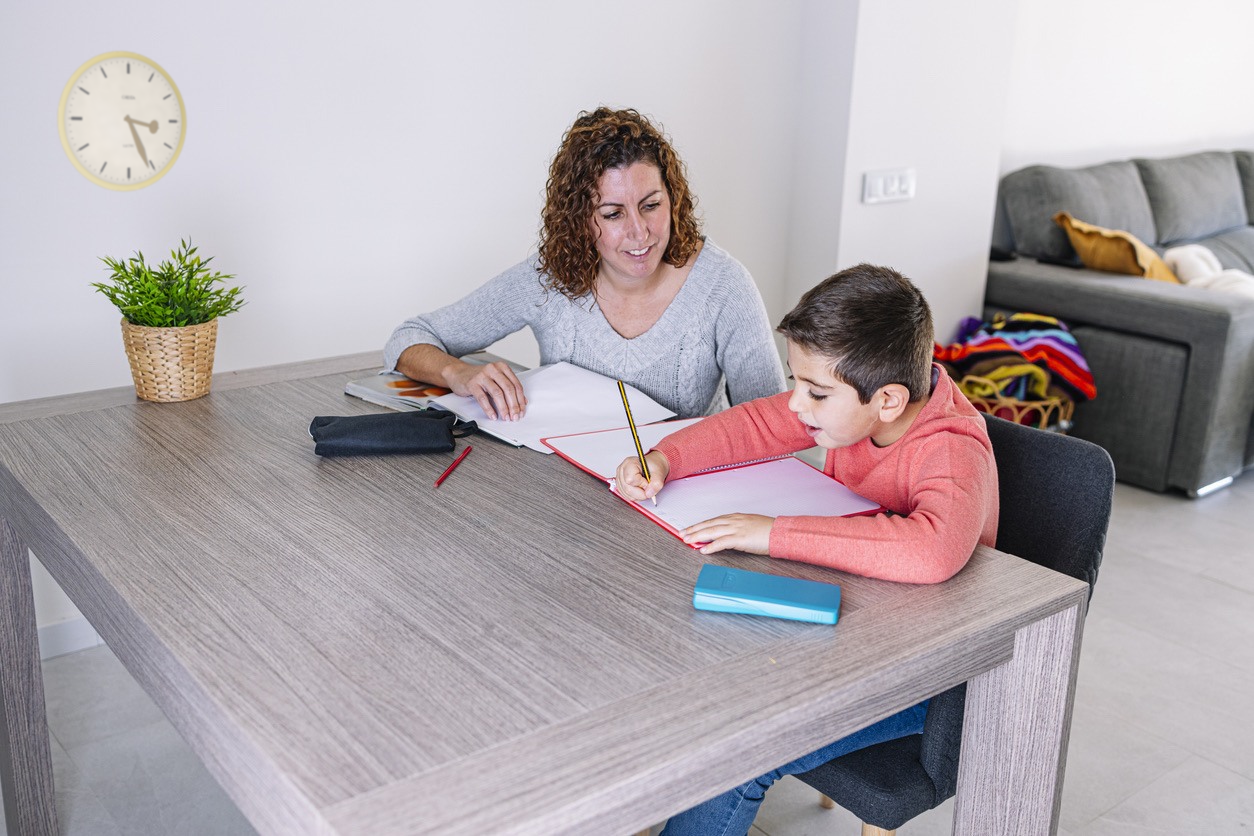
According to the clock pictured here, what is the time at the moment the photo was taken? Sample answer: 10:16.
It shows 3:26
